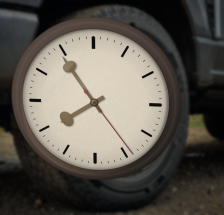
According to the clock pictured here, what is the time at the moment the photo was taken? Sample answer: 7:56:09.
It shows 7:54:24
